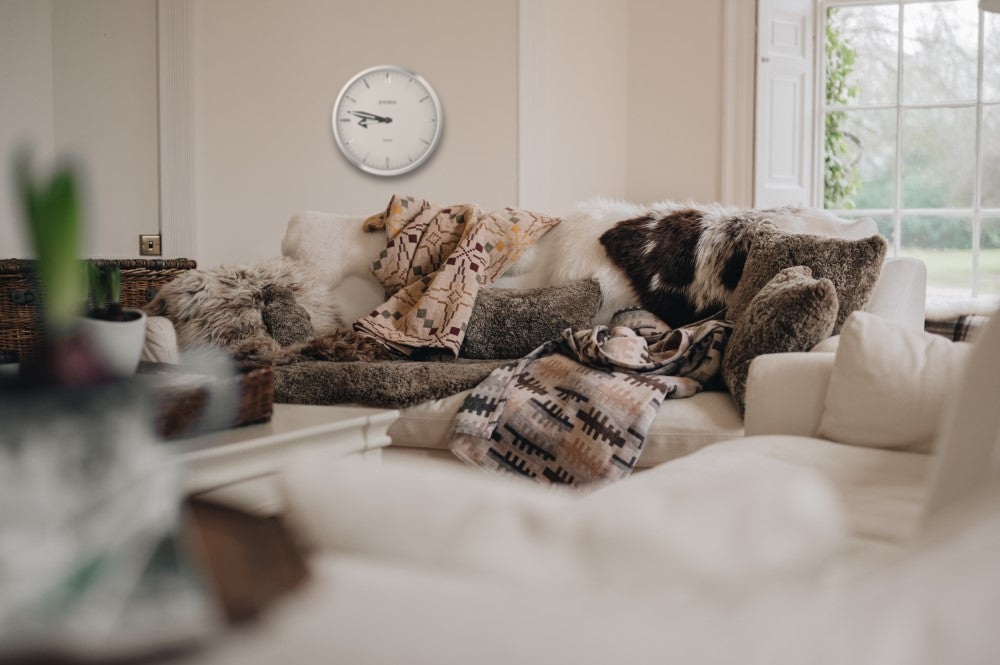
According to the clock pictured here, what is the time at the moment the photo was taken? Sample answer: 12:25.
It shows 8:47
